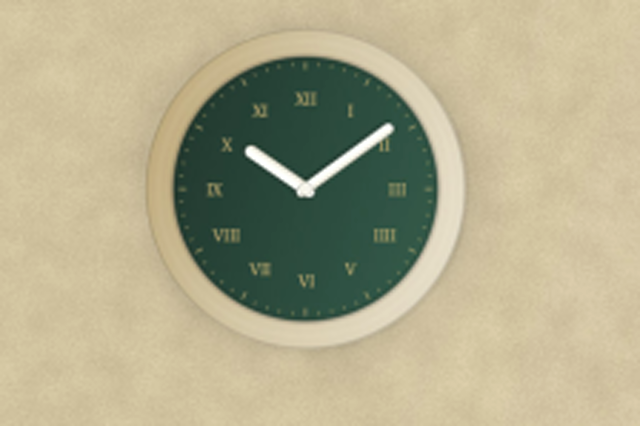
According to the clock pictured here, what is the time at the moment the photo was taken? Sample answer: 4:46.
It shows 10:09
